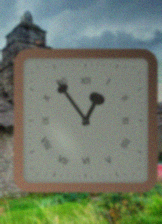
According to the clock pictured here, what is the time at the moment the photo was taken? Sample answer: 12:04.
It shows 12:54
